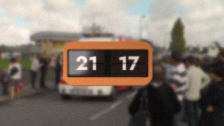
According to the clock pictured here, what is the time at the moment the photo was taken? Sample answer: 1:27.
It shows 21:17
